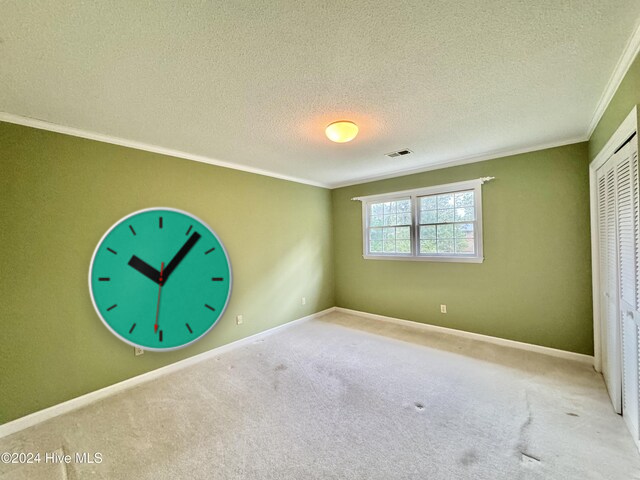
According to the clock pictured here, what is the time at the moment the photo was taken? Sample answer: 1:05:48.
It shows 10:06:31
